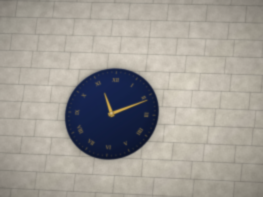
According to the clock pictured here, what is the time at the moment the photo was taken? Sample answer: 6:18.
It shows 11:11
